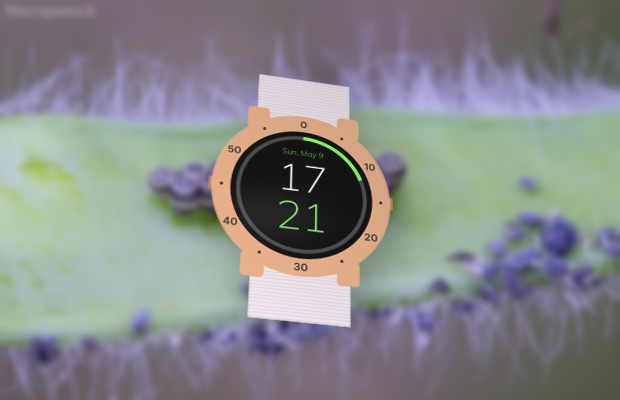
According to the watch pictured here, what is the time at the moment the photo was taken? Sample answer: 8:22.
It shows 17:21
